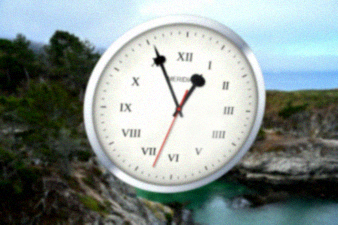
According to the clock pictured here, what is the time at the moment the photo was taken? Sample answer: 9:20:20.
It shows 12:55:33
